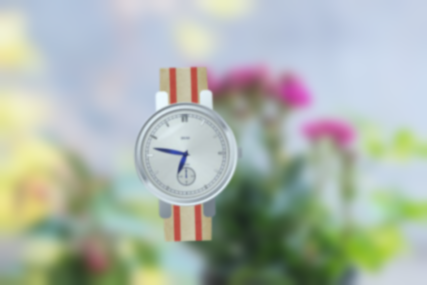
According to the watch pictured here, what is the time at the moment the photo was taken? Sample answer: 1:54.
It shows 6:47
